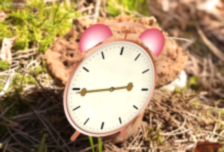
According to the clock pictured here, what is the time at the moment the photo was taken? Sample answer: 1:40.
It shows 2:44
